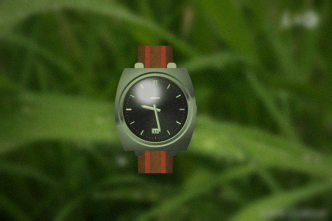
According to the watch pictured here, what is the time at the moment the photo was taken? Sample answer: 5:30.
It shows 9:28
